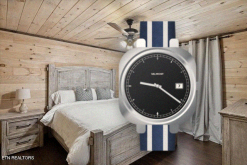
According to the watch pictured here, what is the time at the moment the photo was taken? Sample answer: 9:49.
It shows 9:21
